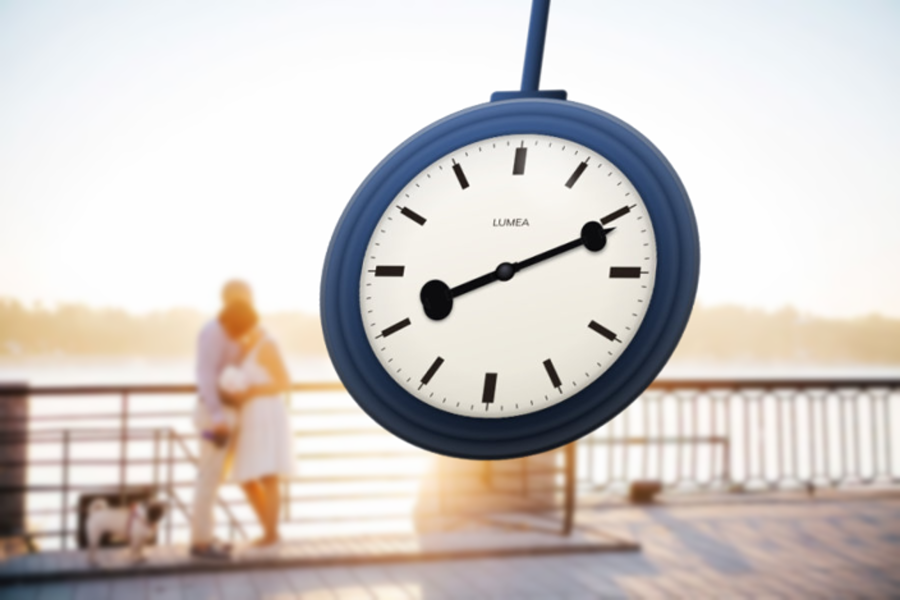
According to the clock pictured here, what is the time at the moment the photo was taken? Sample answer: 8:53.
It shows 8:11
